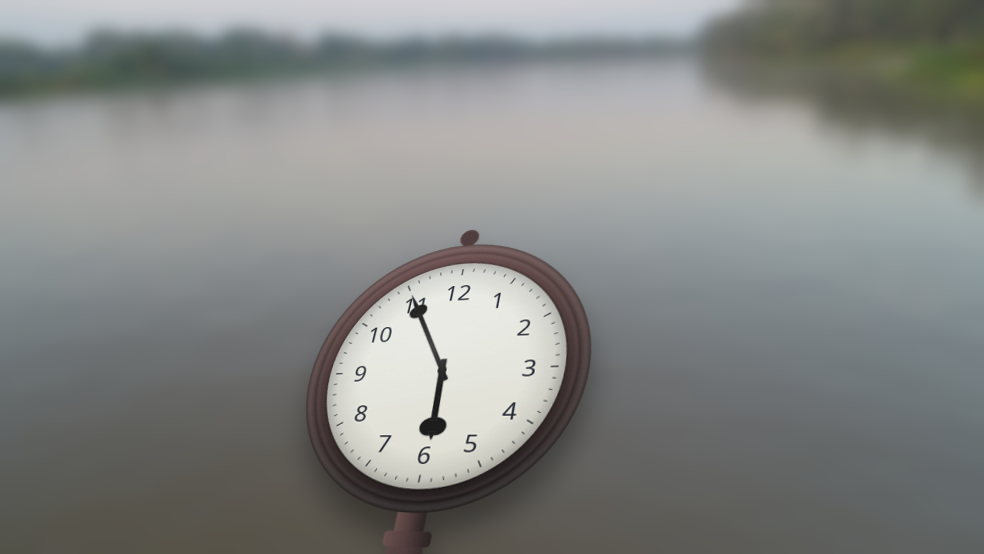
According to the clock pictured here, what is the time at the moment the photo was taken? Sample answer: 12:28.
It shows 5:55
